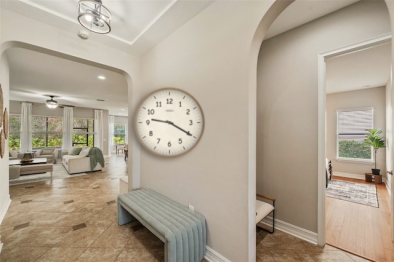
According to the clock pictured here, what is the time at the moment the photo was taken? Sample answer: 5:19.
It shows 9:20
